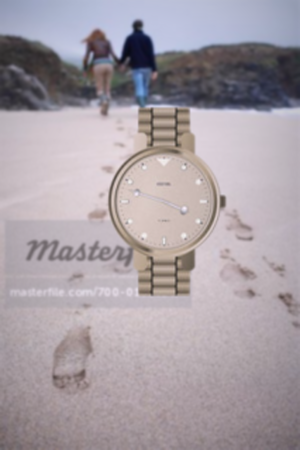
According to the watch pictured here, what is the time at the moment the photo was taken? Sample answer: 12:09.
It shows 3:48
